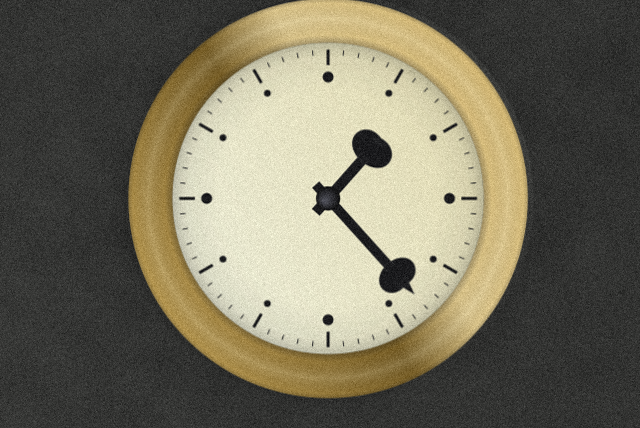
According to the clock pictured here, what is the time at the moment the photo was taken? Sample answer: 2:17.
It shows 1:23
